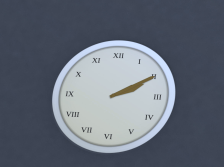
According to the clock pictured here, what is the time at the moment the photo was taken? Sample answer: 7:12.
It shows 2:10
